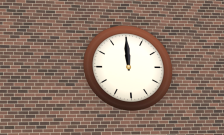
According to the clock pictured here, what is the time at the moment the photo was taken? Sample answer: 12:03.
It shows 12:00
